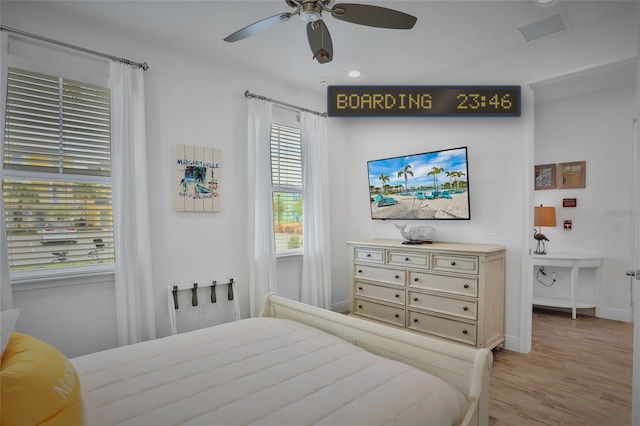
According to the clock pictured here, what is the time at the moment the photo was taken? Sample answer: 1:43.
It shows 23:46
